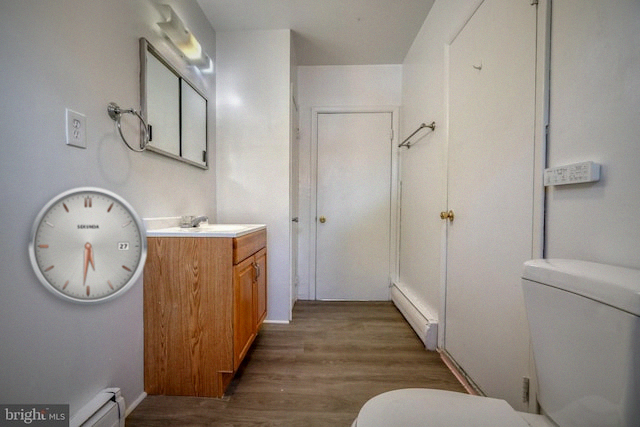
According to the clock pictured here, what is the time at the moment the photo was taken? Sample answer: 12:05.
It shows 5:31
